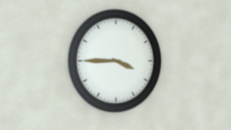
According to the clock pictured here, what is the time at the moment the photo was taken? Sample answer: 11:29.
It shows 3:45
